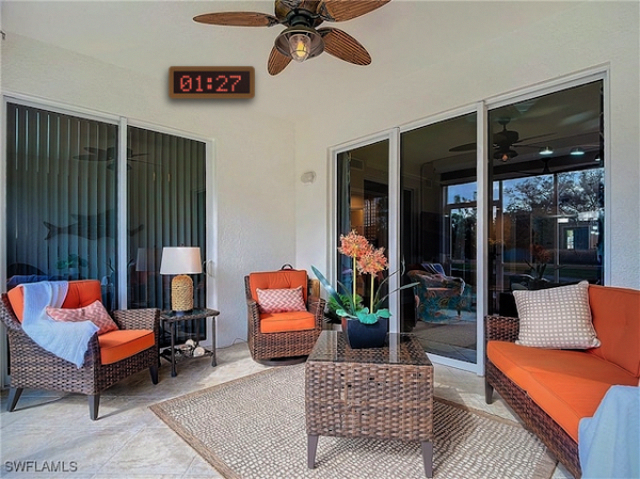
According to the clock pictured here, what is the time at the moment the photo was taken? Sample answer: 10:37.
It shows 1:27
